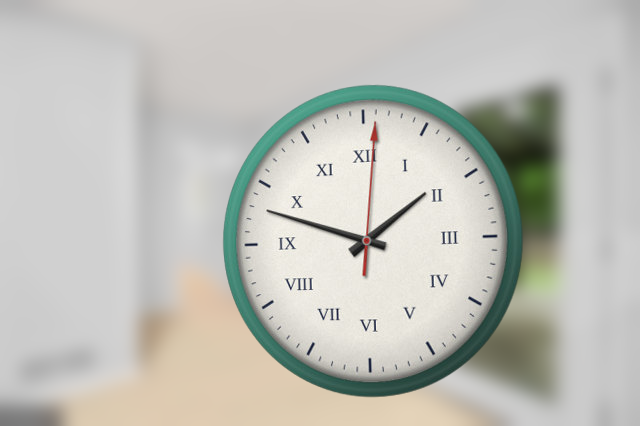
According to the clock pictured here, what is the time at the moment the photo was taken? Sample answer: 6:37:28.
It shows 1:48:01
